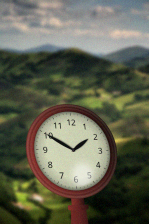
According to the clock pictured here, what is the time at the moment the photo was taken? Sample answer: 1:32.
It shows 1:50
